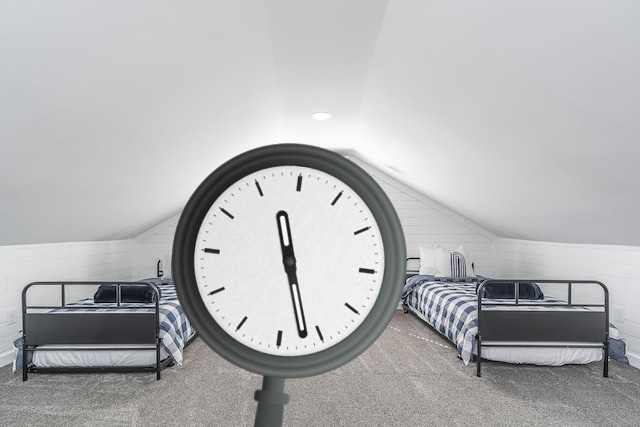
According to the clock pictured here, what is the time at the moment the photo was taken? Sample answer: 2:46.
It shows 11:27
